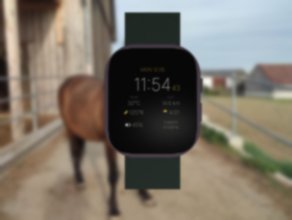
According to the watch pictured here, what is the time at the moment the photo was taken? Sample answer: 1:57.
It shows 11:54
